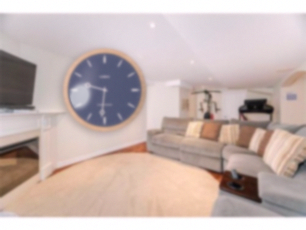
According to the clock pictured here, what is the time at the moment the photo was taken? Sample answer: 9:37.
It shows 9:31
